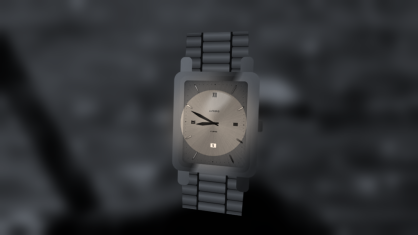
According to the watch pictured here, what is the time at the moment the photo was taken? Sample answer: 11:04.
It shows 8:49
